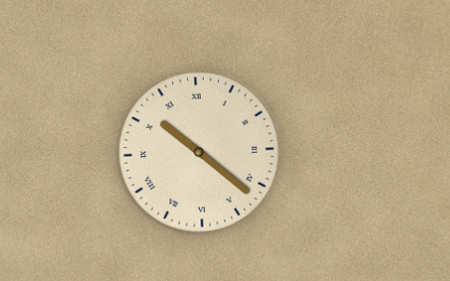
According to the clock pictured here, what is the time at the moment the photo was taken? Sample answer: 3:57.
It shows 10:22
